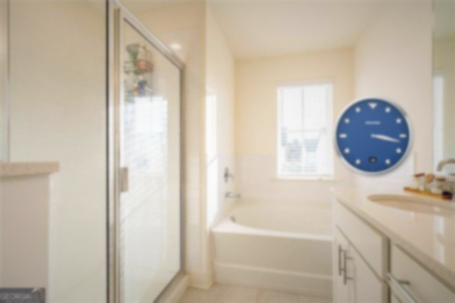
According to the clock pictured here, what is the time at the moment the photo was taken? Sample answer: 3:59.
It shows 3:17
